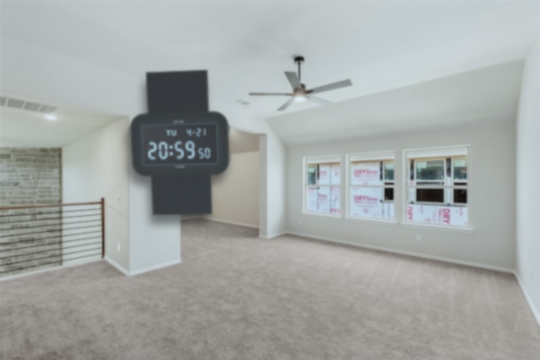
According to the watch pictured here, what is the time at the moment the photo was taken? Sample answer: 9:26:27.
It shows 20:59:50
